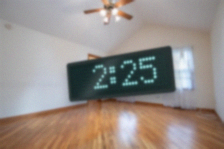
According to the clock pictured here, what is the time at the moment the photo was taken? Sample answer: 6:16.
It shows 2:25
